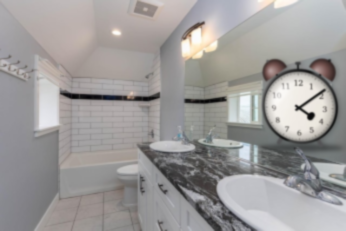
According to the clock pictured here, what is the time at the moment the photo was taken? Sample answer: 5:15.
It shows 4:09
